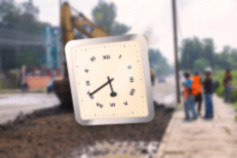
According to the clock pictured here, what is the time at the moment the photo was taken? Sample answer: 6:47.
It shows 5:40
